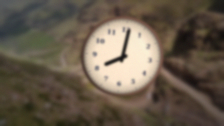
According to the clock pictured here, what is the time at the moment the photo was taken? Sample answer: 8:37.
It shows 8:01
